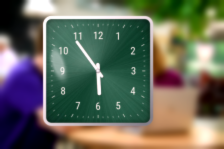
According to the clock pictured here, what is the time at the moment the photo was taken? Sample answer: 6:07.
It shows 5:54
